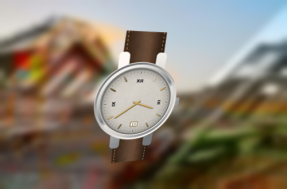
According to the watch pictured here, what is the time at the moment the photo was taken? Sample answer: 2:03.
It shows 3:39
